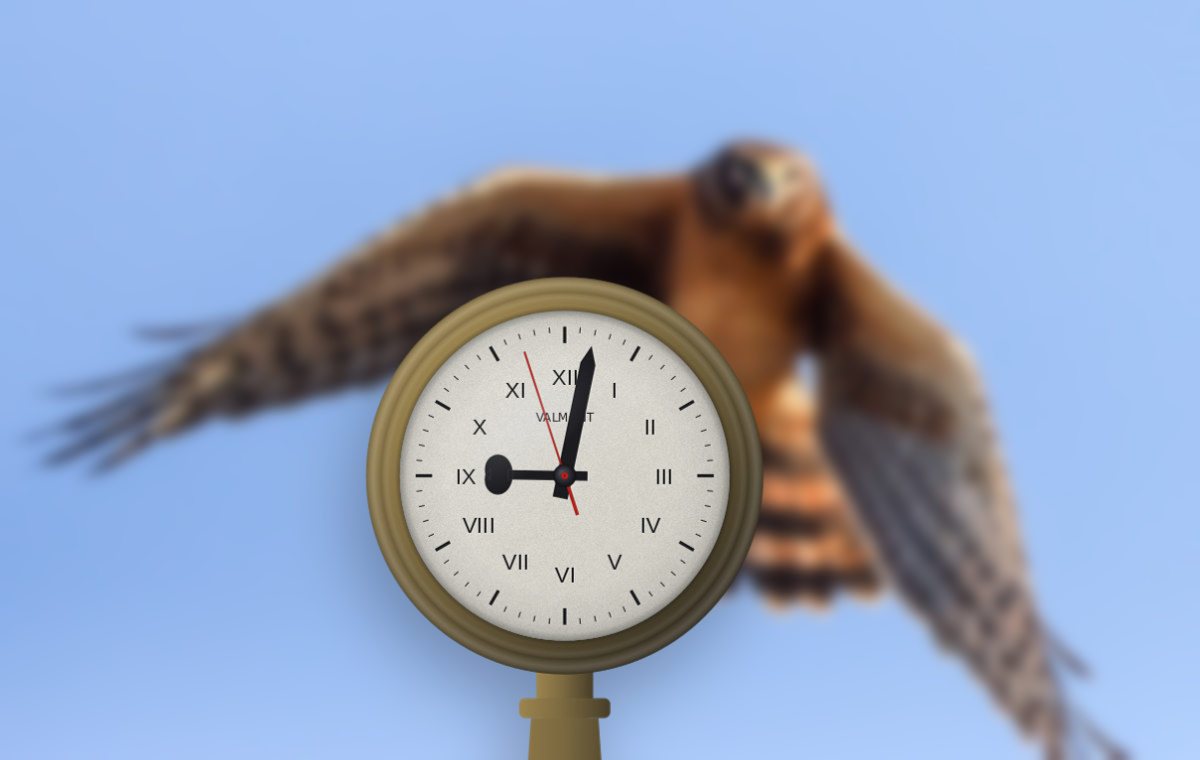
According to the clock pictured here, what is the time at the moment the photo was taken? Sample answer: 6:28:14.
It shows 9:01:57
